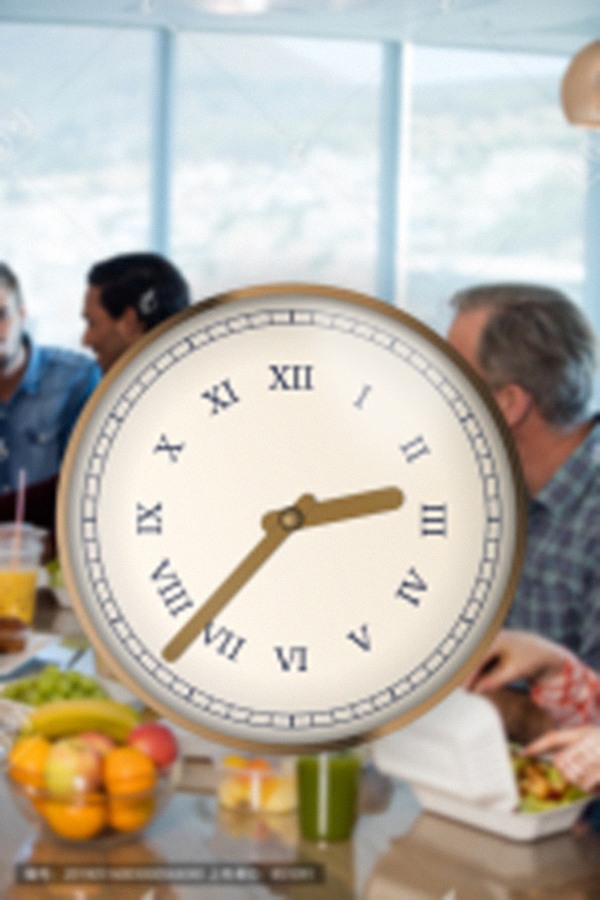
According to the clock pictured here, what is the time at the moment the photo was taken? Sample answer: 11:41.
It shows 2:37
